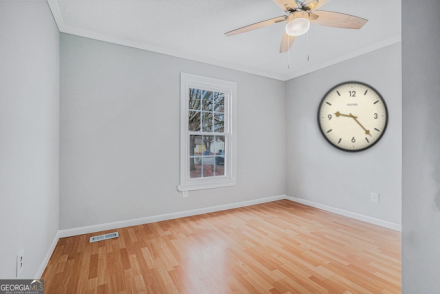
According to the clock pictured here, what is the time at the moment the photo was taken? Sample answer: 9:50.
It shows 9:23
